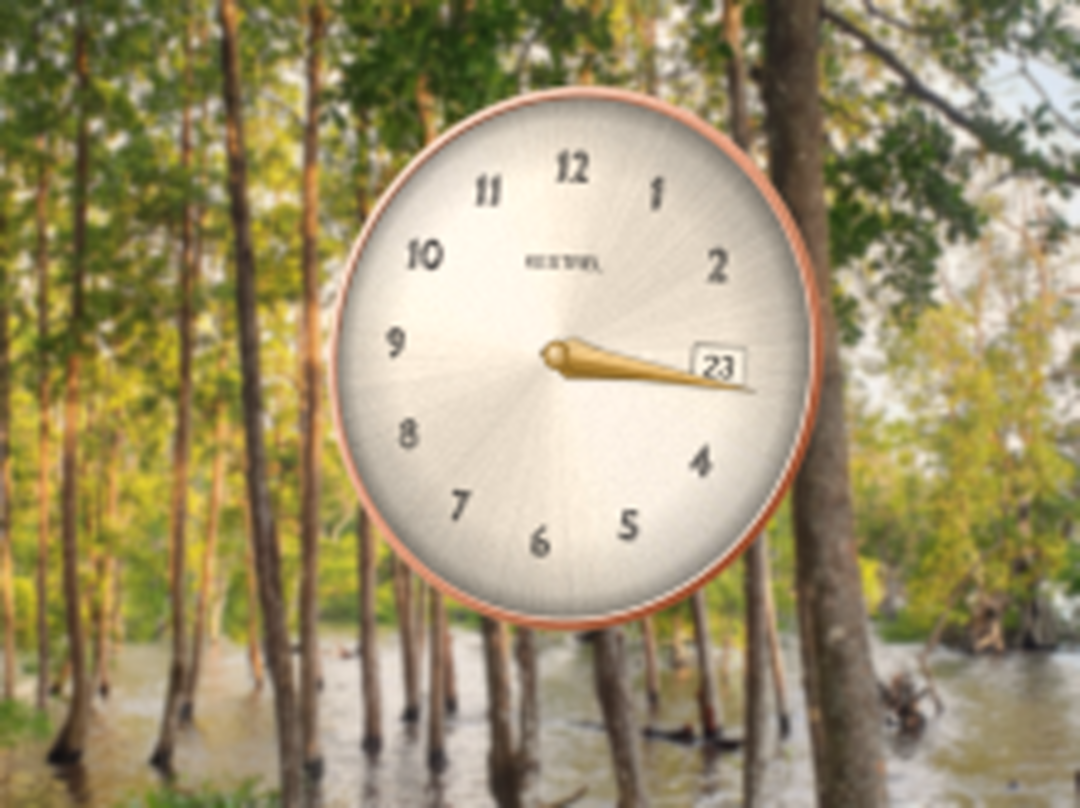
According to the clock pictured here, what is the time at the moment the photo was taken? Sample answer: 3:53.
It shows 3:16
